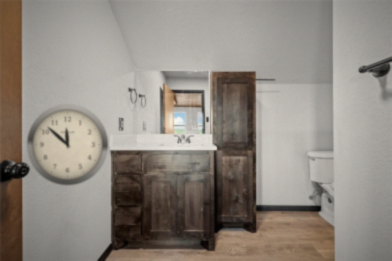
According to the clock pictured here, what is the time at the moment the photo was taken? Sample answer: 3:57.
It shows 11:52
